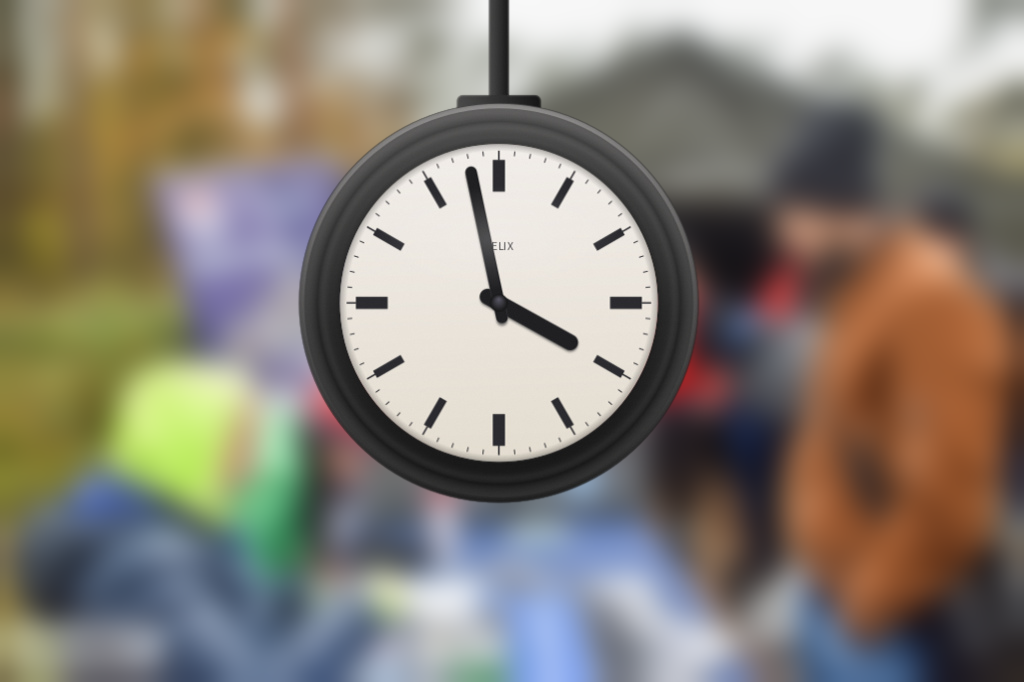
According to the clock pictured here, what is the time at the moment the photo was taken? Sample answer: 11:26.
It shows 3:58
